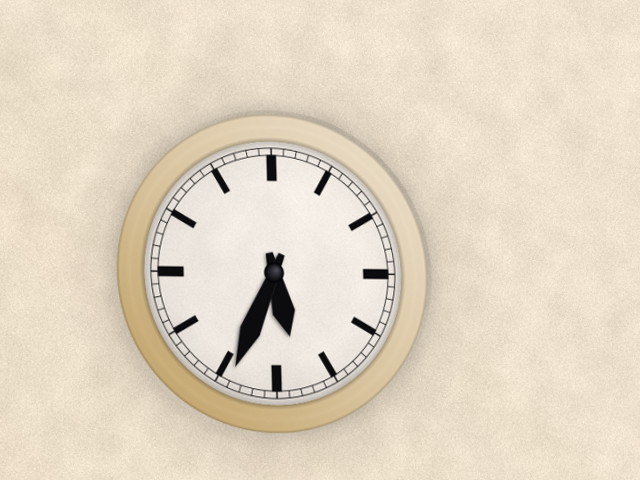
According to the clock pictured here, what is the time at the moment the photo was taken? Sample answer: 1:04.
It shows 5:34
